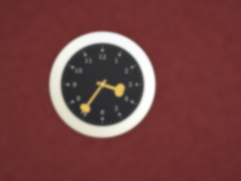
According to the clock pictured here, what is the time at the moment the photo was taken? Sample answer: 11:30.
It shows 3:36
